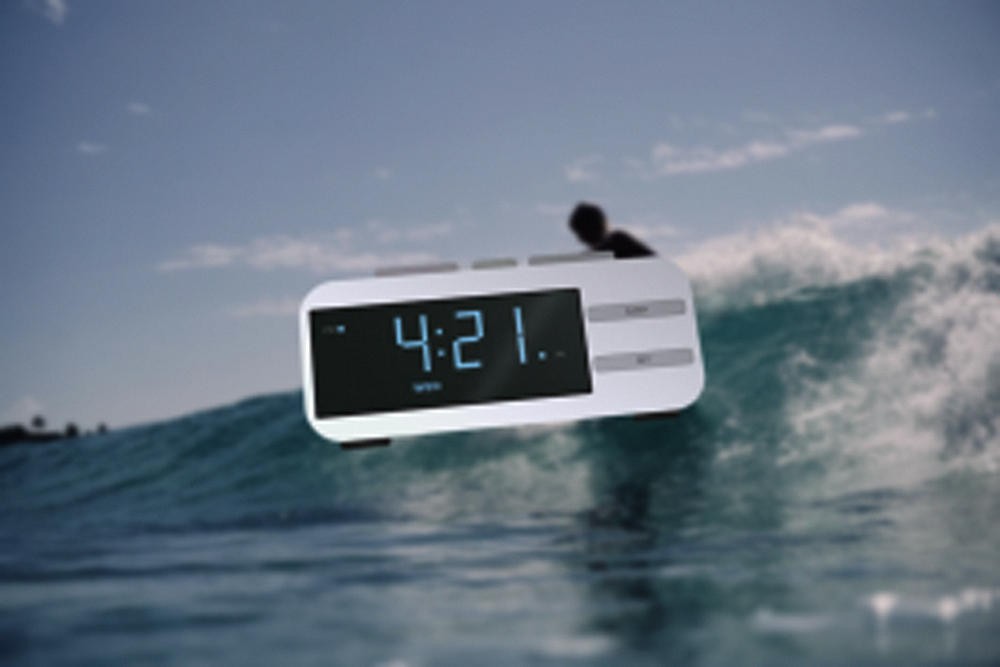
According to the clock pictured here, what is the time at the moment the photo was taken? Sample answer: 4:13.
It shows 4:21
